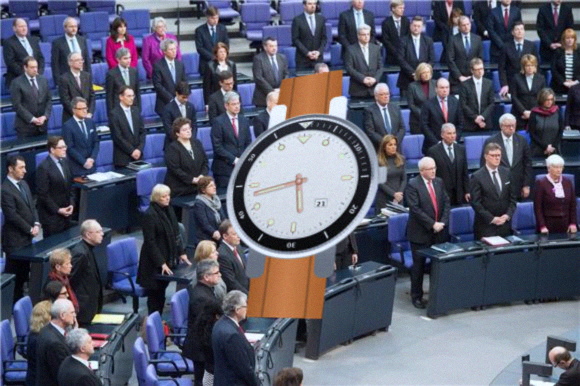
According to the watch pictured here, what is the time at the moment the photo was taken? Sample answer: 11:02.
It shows 5:43
